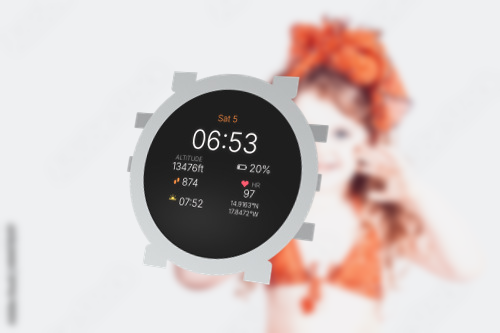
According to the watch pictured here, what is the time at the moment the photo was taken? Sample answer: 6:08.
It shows 6:53
